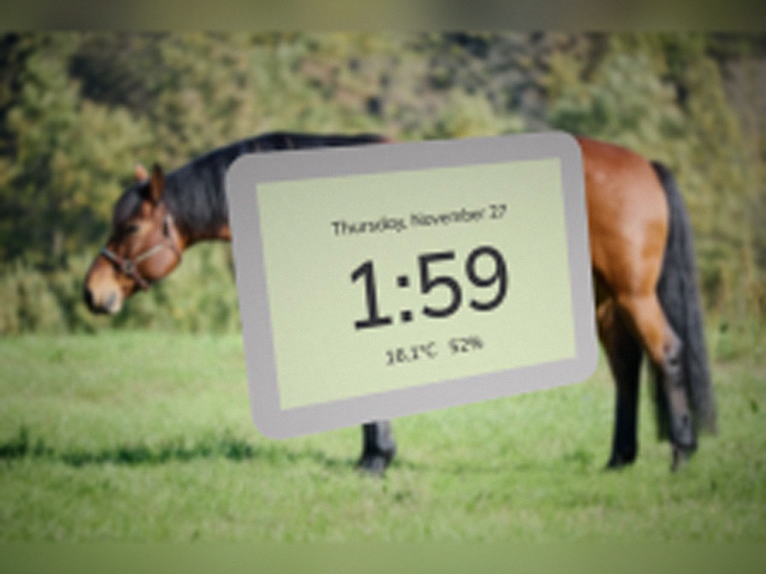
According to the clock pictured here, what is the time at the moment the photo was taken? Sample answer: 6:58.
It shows 1:59
